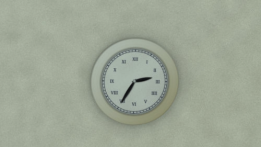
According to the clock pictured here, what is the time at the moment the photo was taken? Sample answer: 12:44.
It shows 2:35
